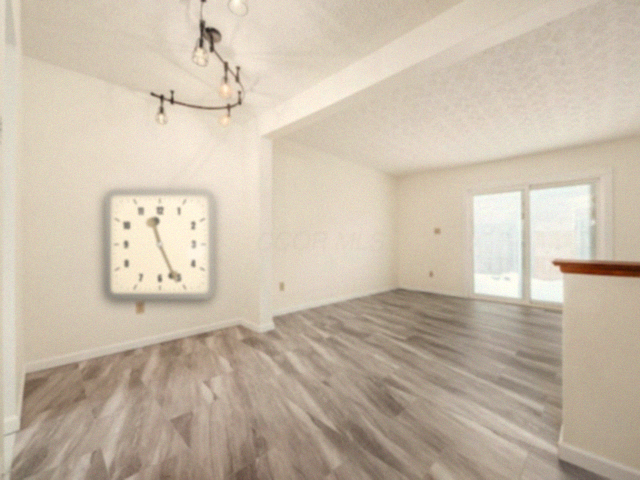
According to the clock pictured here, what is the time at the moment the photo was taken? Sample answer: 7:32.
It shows 11:26
